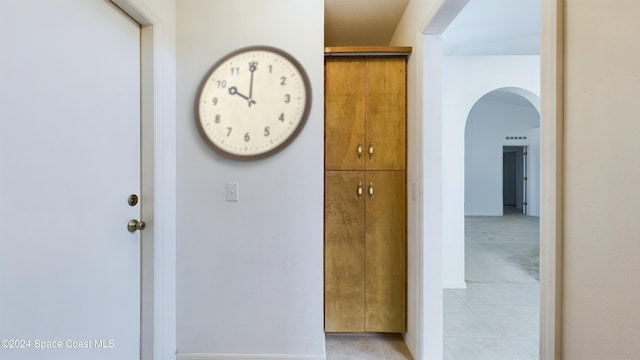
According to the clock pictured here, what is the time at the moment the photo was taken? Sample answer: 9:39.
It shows 10:00
